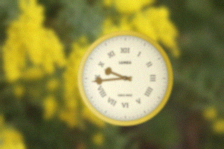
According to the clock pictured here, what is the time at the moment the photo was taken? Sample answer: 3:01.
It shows 9:44
